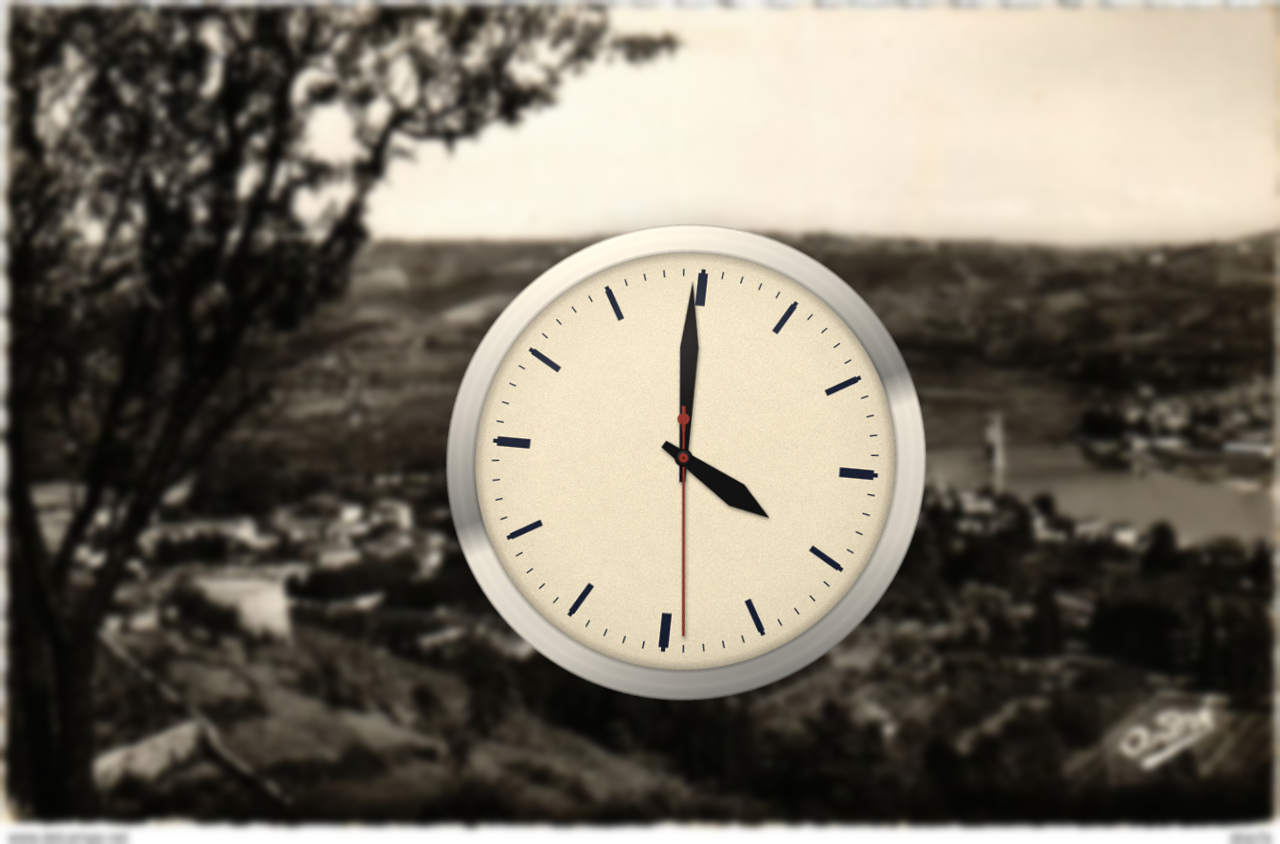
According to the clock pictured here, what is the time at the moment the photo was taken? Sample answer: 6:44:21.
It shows 3:59:29
